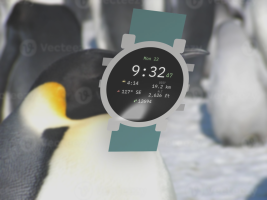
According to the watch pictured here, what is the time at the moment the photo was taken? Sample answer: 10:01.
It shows 9:32
